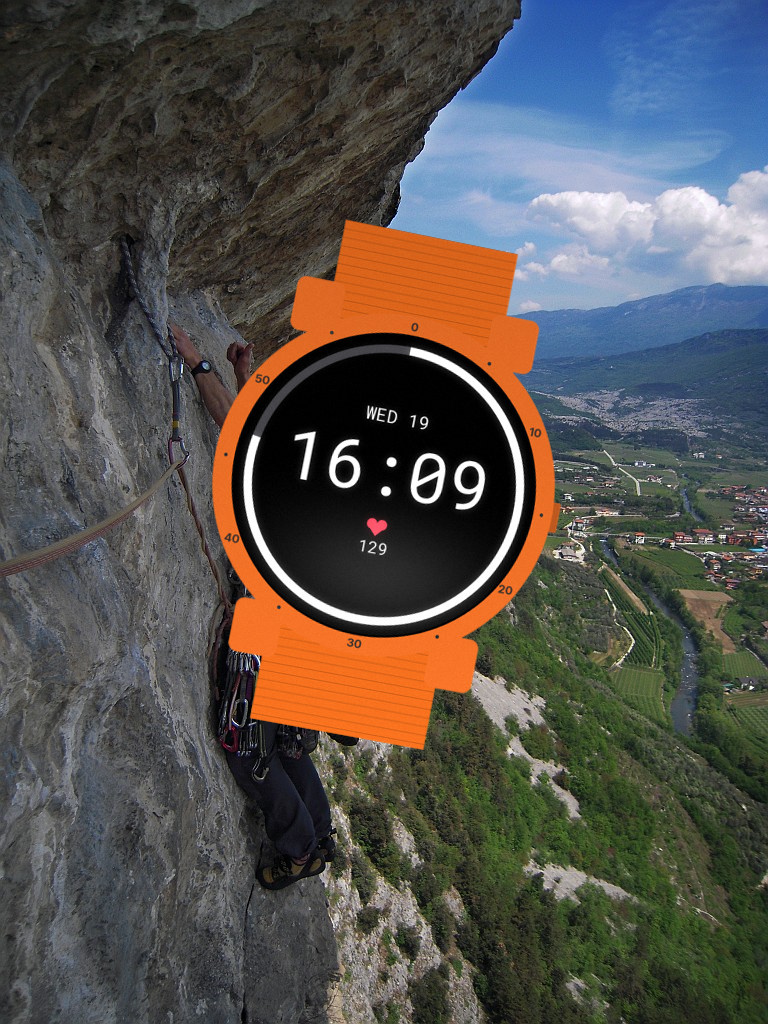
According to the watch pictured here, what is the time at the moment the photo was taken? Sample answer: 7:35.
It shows 16:09
